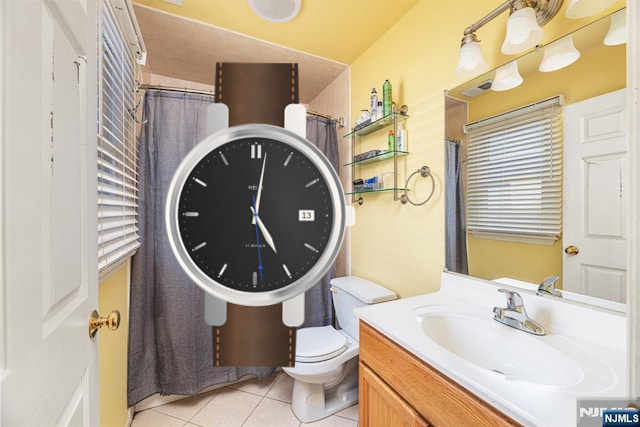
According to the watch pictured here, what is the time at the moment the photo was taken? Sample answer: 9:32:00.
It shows 5:01:29
